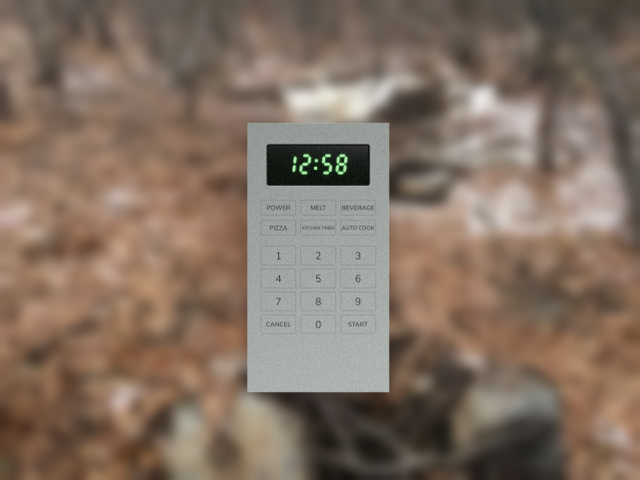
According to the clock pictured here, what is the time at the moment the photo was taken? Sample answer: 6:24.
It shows 12:58
